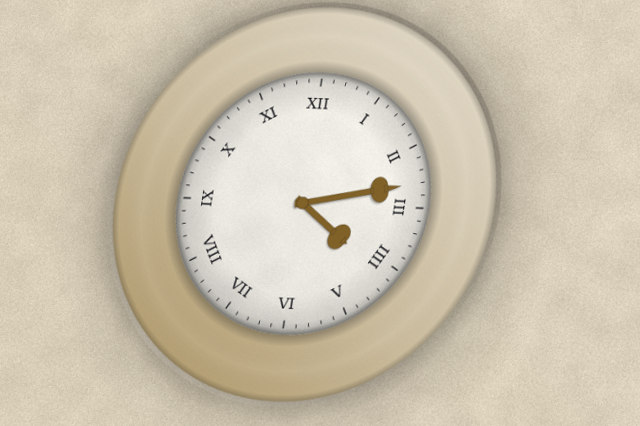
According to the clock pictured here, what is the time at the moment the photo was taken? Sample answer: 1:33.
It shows 4:13
